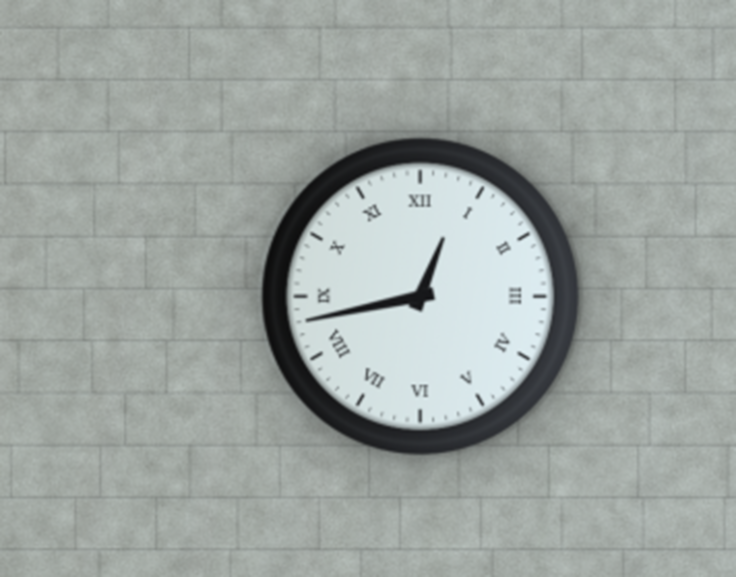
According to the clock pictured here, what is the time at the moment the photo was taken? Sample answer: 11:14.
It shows 12:43
